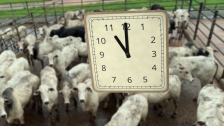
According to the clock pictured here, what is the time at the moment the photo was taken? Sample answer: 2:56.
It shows 11:00
